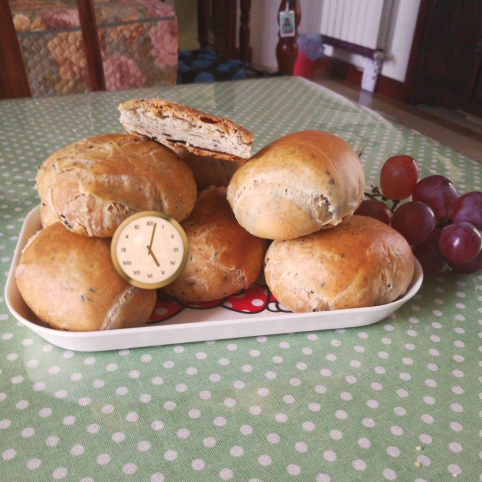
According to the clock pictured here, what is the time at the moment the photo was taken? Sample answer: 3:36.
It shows 5:02
